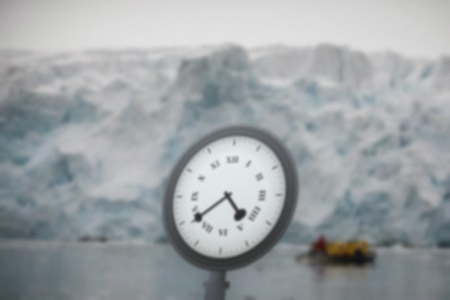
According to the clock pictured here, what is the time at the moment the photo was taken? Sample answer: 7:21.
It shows 4:39
